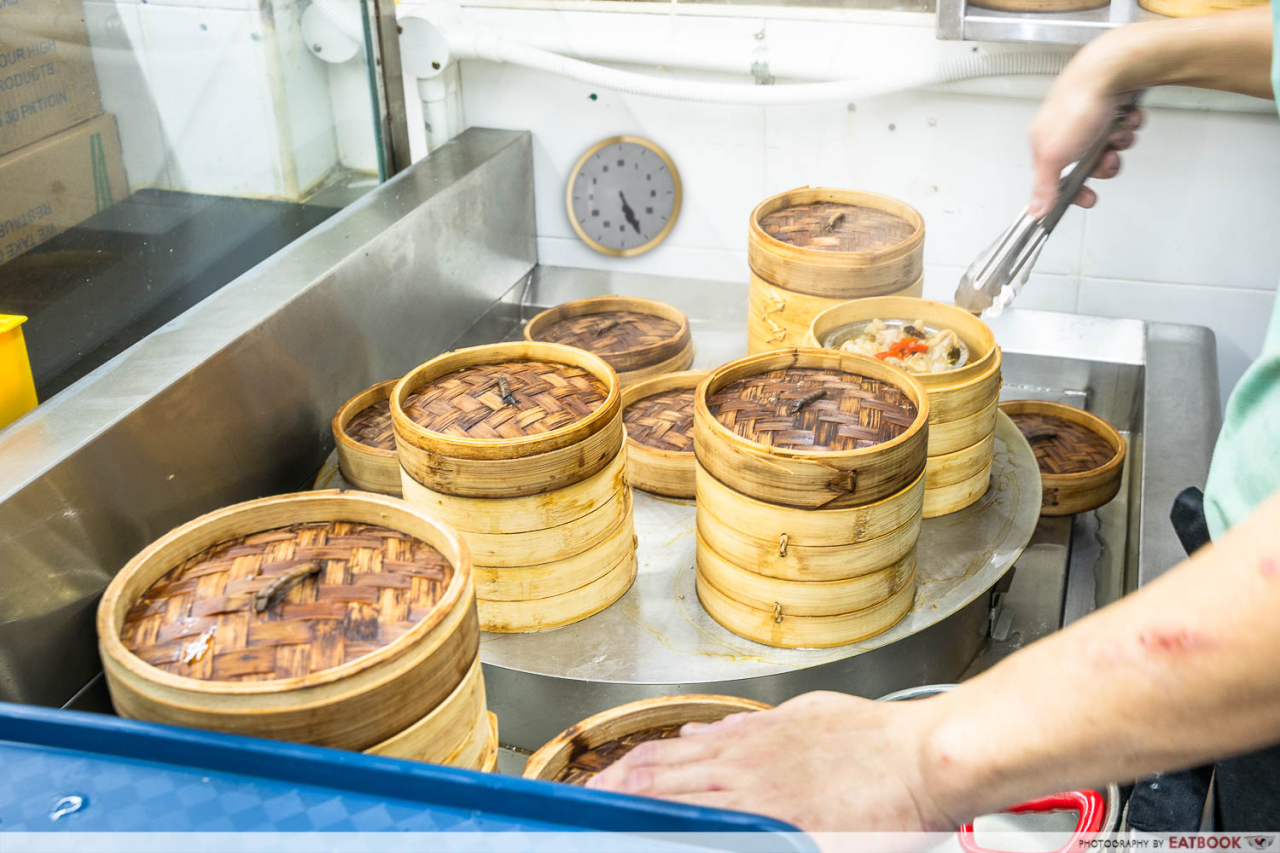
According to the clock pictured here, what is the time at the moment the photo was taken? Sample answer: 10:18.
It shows 5:26
